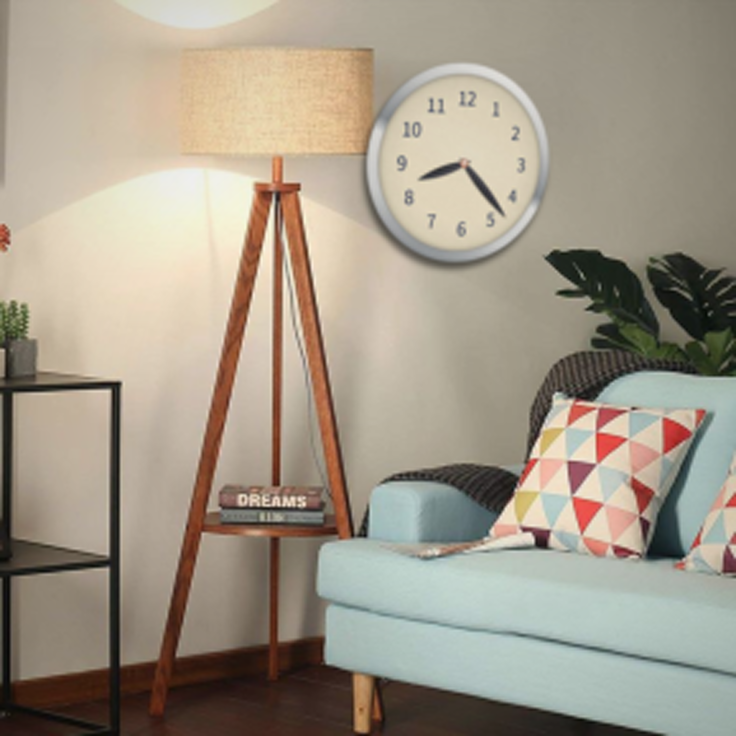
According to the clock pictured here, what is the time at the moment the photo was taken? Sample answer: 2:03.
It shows 8:23
